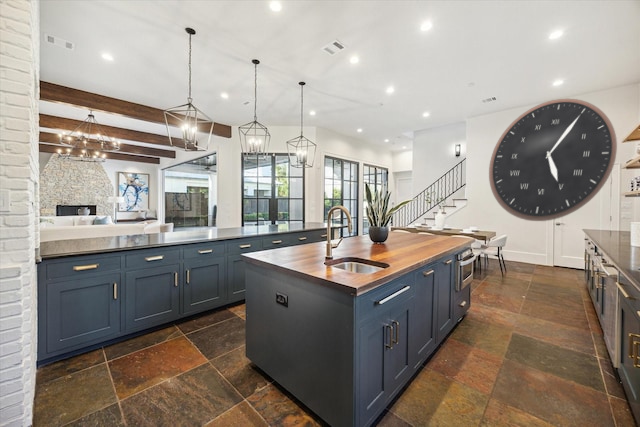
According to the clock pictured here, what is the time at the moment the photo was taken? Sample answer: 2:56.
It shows 5:05
